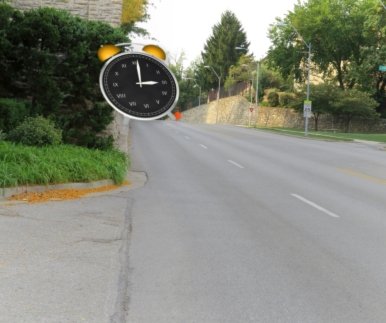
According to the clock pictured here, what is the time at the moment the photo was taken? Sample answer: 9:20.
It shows 3:01
